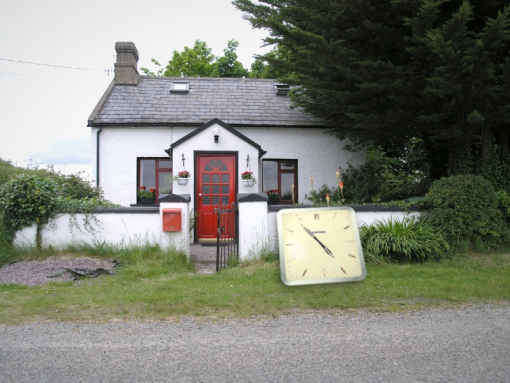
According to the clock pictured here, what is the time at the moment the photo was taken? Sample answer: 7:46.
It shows 4:54
